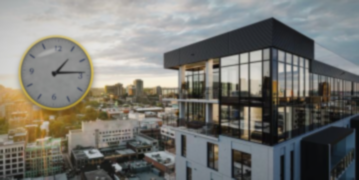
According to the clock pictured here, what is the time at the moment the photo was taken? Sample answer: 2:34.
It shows 1:14
